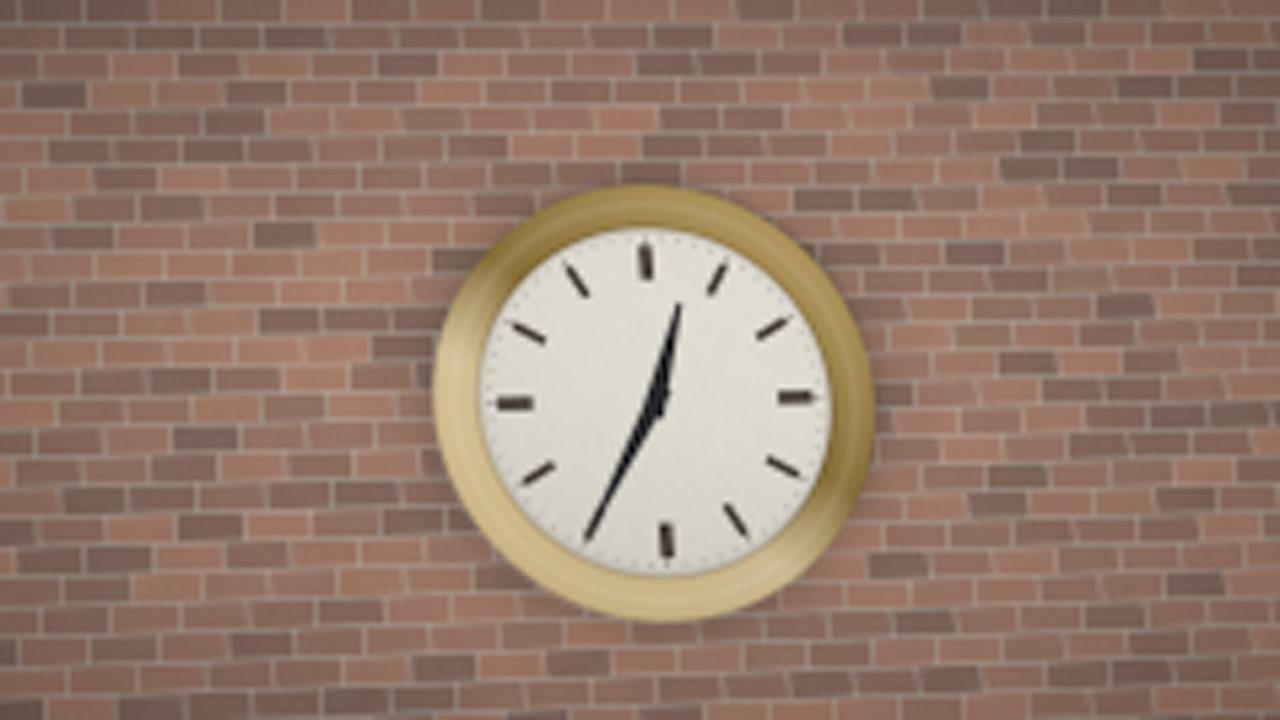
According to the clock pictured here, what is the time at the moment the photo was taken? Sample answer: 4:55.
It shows 12:35
